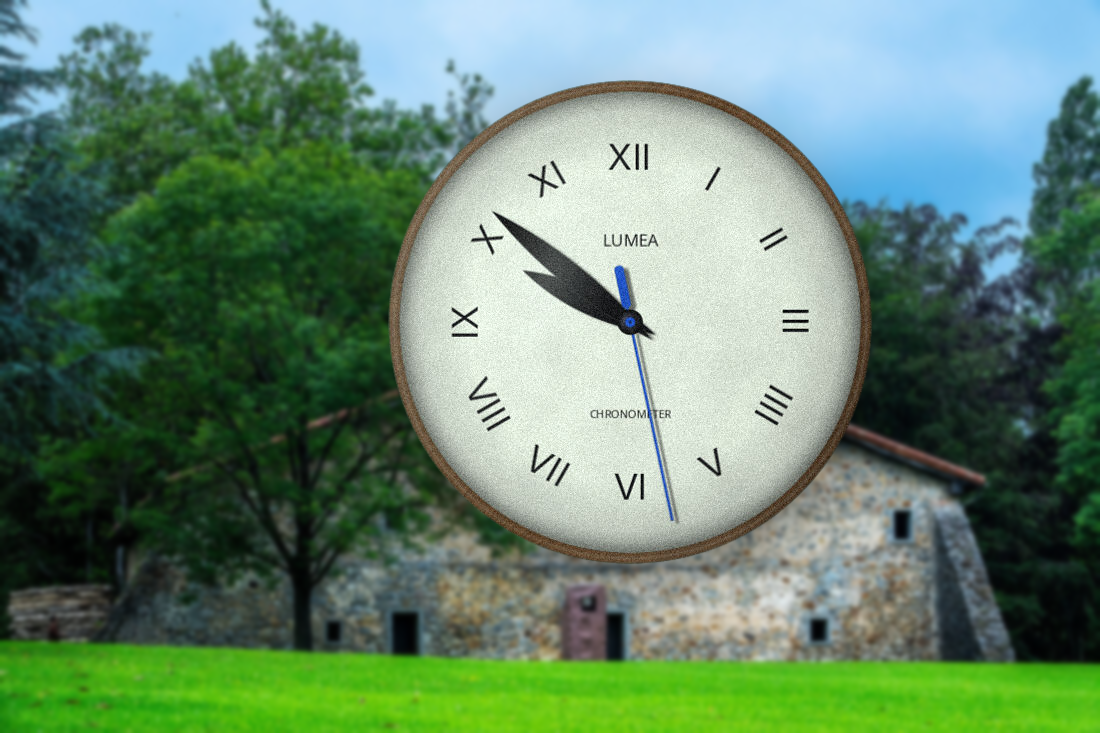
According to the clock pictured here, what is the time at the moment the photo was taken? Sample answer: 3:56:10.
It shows 9:51:28
